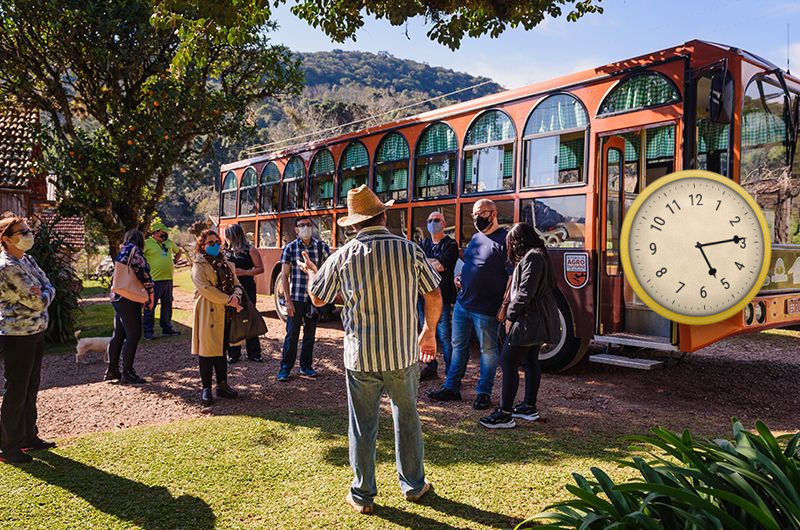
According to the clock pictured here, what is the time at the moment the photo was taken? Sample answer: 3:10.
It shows 5:14
